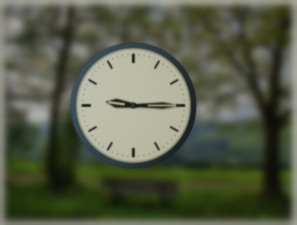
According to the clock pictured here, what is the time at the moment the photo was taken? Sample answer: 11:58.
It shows 9:15
